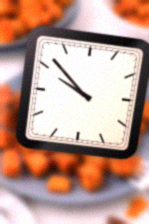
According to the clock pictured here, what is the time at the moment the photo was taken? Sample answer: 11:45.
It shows 9:52
